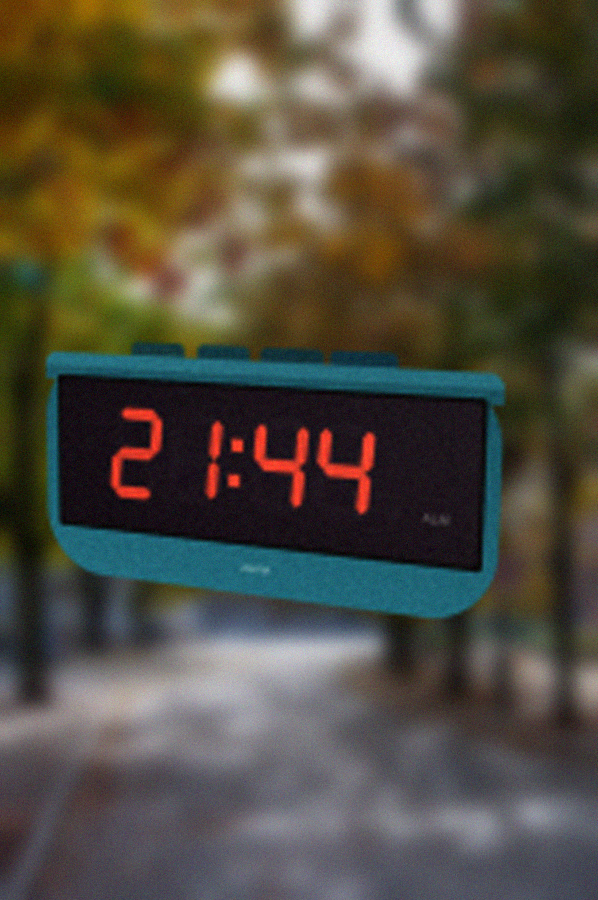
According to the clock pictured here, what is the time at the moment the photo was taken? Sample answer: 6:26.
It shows 21:44
